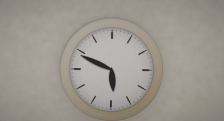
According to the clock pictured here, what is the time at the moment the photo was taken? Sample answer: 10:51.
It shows 5:49
